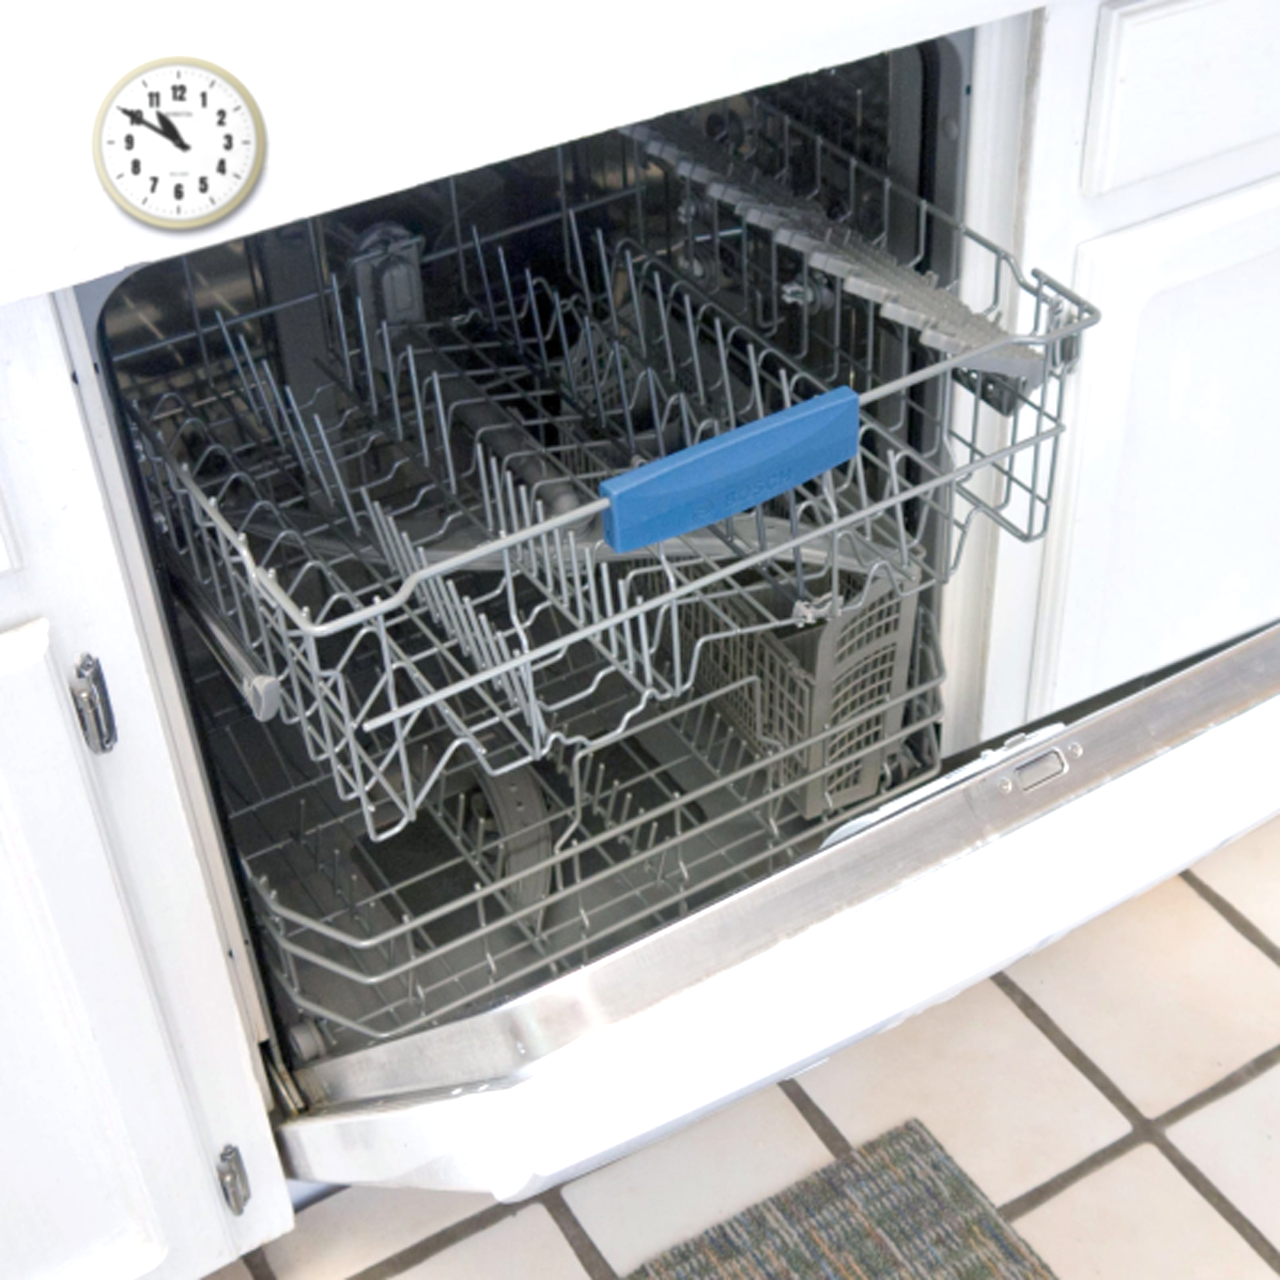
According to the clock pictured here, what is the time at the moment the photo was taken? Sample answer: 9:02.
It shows 10:50
